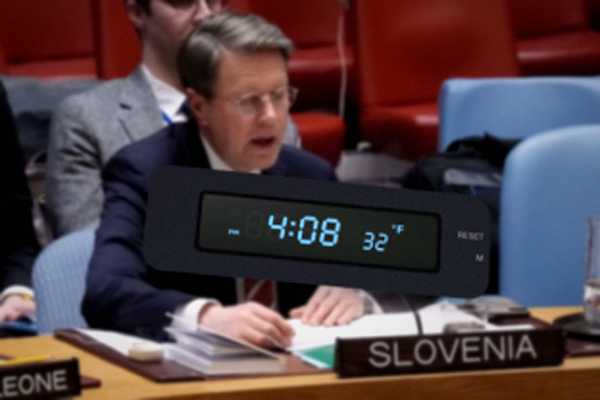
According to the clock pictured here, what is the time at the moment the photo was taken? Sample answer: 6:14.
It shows 4:08
